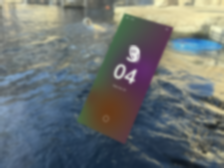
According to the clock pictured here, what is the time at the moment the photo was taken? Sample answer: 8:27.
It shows 3:04
